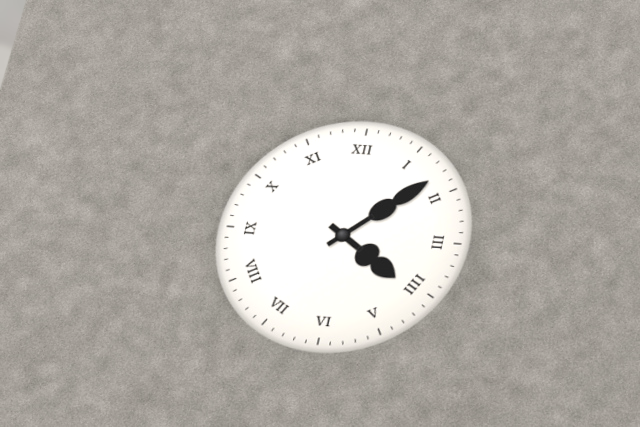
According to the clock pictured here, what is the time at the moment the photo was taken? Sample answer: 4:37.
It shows 4:08
